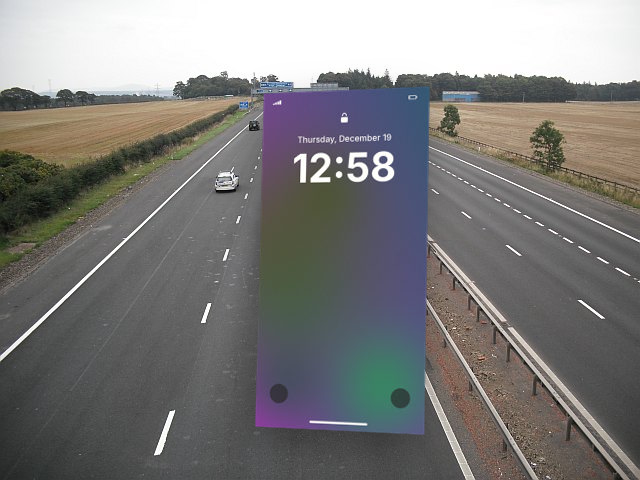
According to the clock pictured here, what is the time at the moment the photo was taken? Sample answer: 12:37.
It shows 12:58
